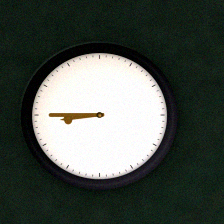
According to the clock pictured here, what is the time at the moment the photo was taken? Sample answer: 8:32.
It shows 8:45
